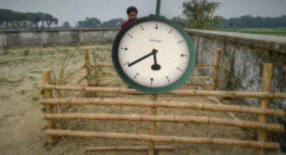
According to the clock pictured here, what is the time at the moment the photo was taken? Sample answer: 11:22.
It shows 5:39
